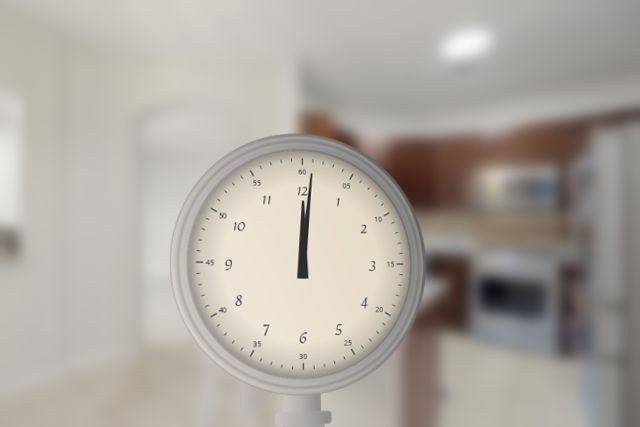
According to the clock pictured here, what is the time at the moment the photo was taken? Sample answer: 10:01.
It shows 12:01
